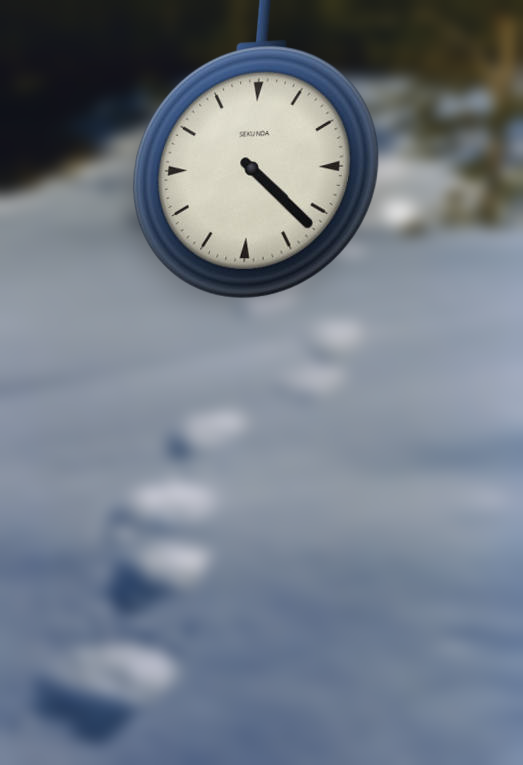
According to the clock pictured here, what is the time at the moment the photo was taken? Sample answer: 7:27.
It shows 4:22
